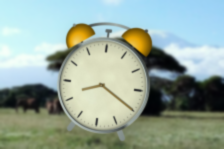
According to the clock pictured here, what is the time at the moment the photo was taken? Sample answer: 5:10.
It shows 8:20
